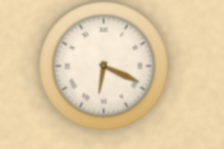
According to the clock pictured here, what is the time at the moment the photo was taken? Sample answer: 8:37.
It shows 6:19
